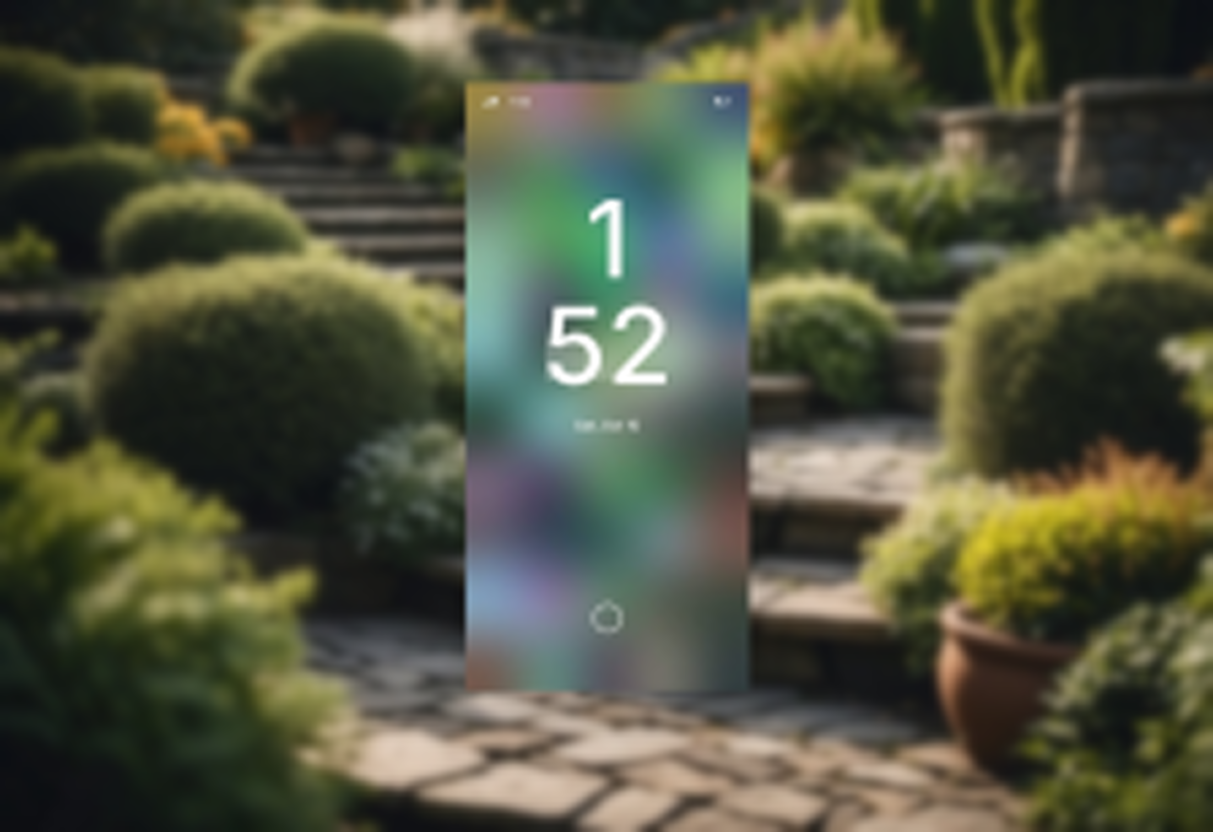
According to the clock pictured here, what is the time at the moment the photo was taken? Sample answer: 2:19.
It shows 1:52
